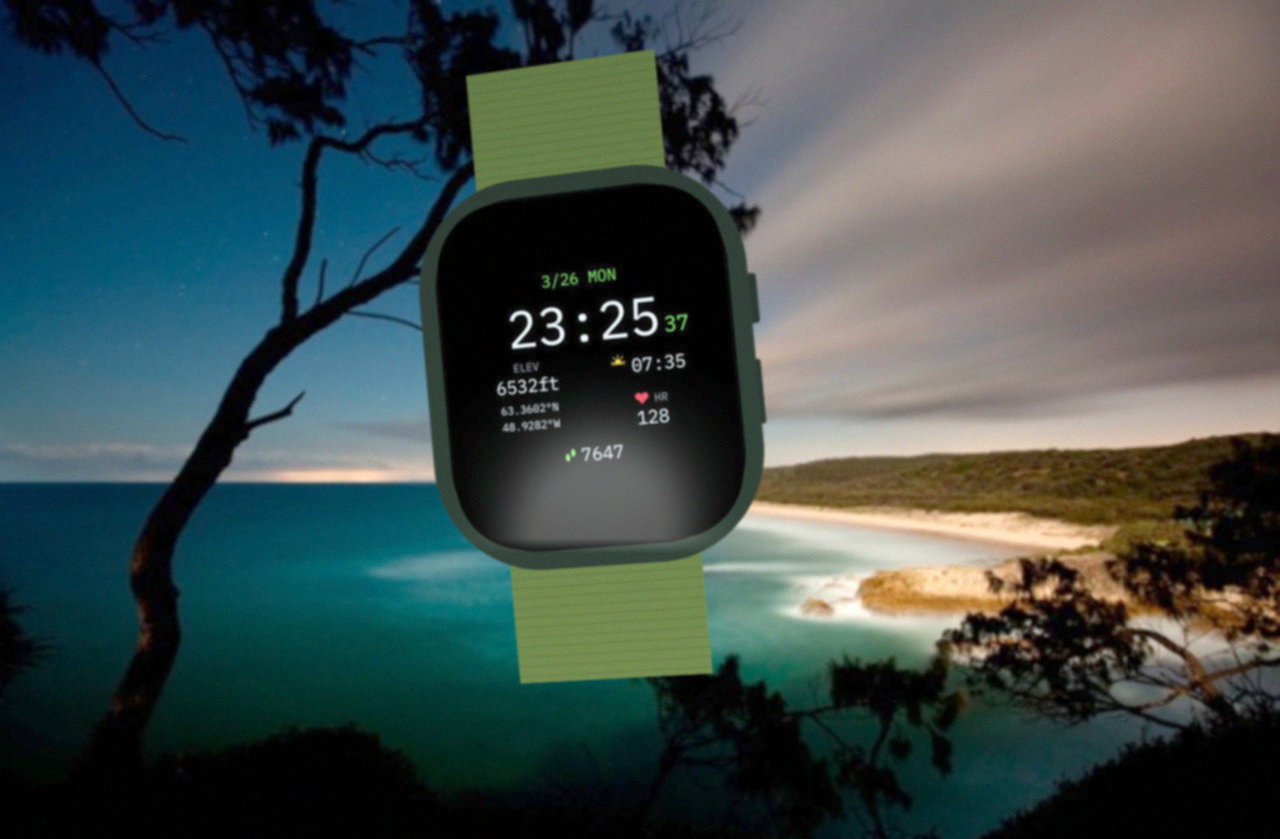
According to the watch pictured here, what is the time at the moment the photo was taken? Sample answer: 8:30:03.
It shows 23:25:37
